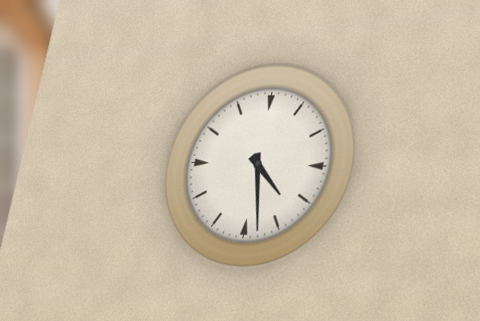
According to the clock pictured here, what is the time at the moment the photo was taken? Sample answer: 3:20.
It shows 4:28
